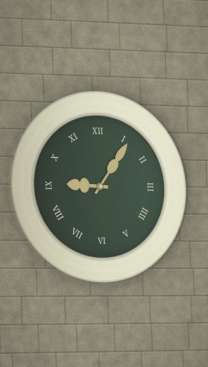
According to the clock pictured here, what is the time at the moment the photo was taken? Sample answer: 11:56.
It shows 9:06
